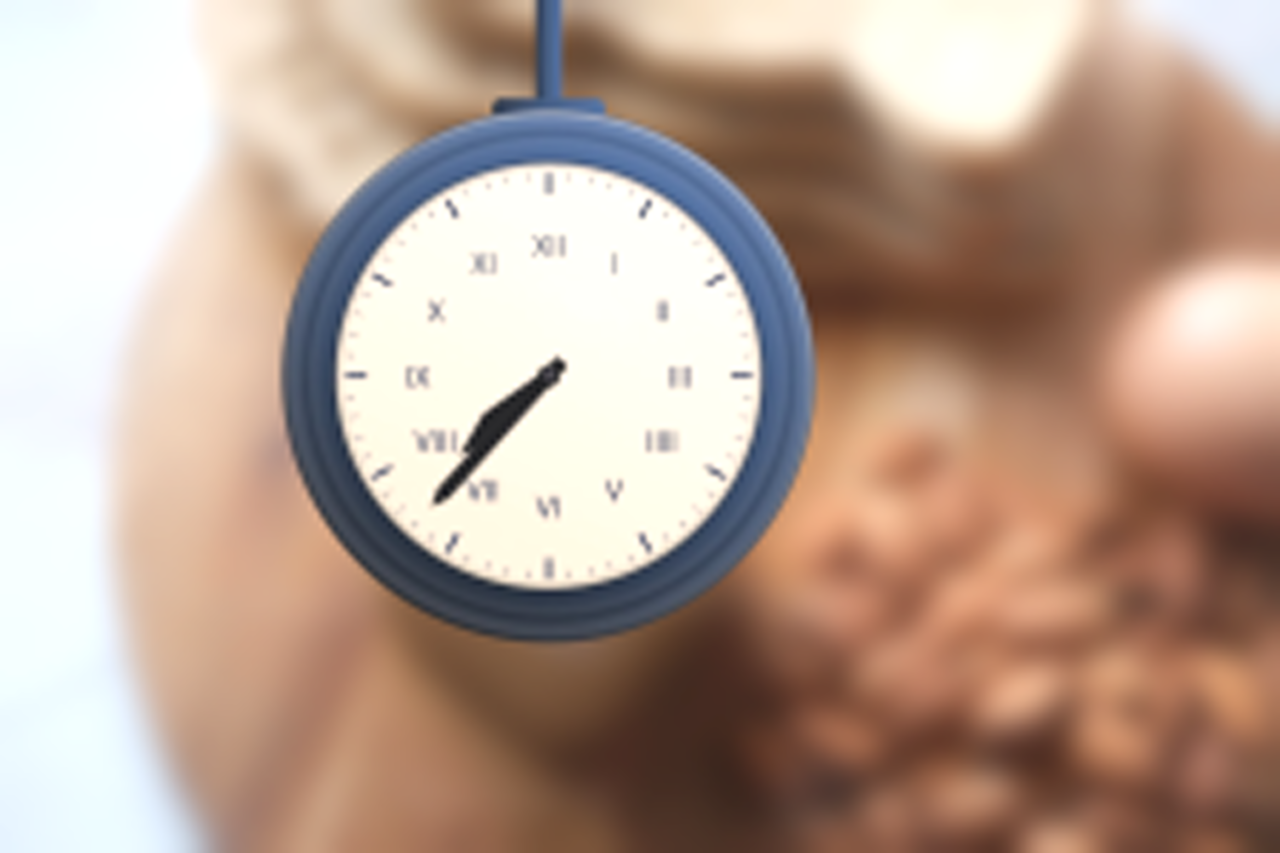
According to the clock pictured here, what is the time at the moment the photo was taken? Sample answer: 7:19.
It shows 7:37
